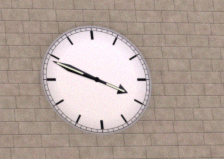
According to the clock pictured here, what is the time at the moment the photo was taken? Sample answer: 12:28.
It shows 3:49
